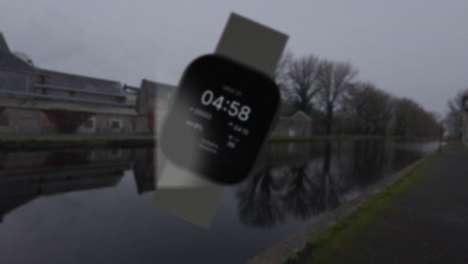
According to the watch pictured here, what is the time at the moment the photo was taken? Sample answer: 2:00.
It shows 4:58
